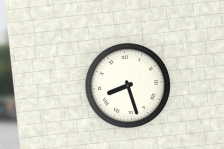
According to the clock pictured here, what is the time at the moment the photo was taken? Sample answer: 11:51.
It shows 8:28
